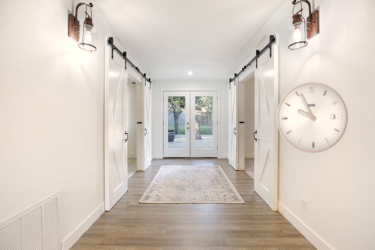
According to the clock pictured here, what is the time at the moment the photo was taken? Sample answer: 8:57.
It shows 9:56
